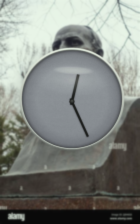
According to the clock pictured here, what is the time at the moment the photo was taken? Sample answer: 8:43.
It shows 12:26
